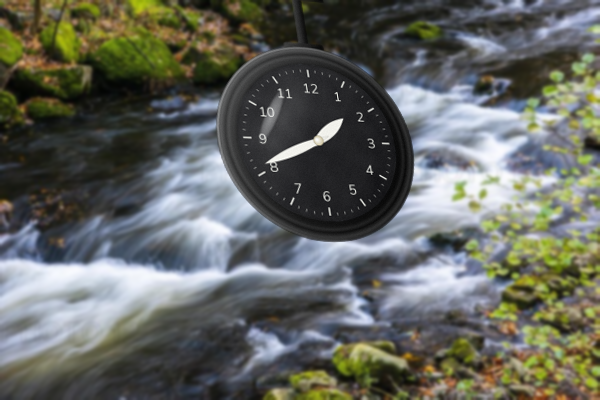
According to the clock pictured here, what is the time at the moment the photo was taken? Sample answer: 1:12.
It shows 1:41
